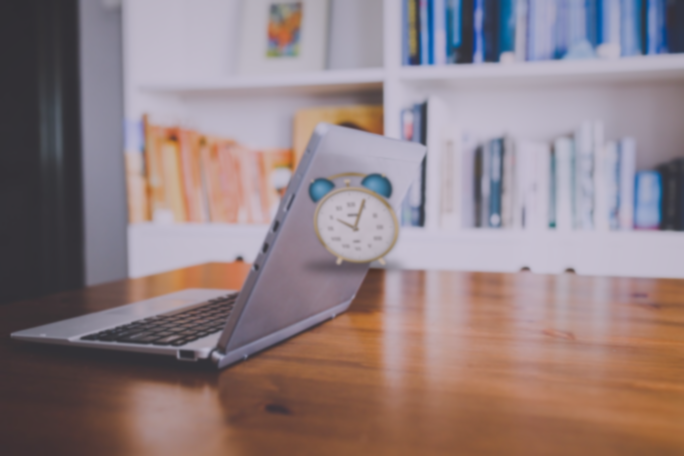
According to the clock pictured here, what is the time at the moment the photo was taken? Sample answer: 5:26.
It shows 10:04
